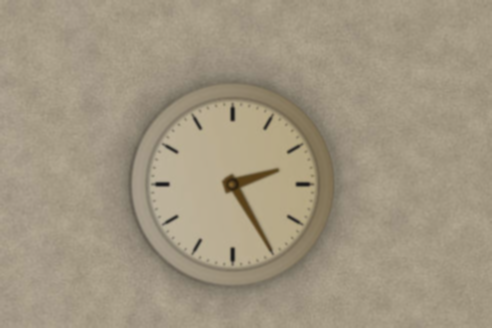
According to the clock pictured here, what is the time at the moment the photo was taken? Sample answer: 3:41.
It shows 2:25
